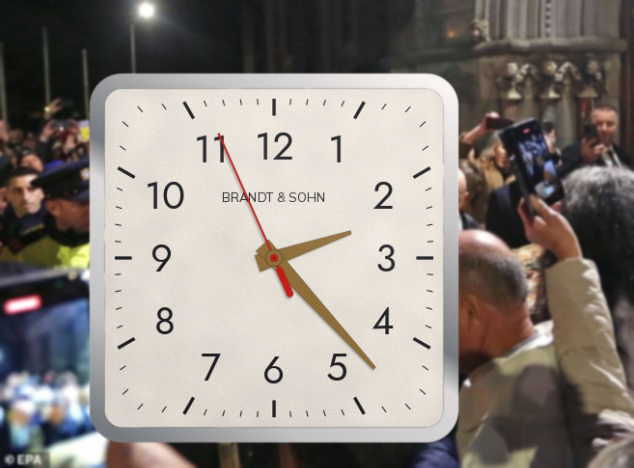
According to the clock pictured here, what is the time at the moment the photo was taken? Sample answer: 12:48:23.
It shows 2:22:56
